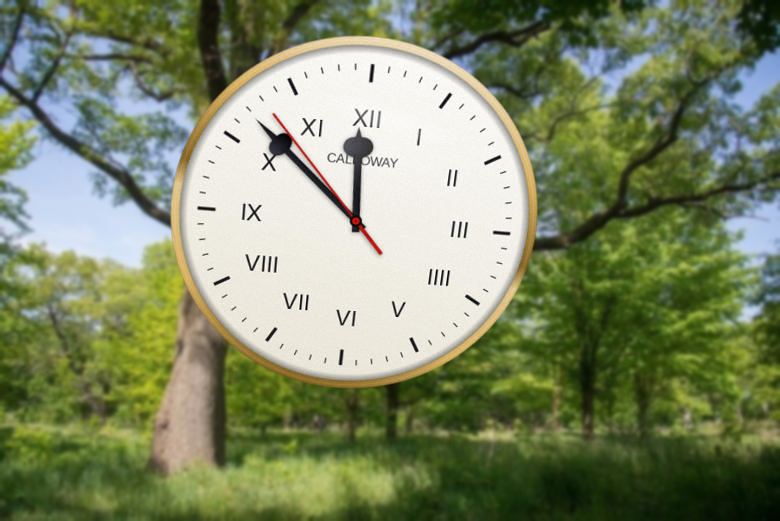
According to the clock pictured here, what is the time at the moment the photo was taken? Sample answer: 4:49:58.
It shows 11:51:53
